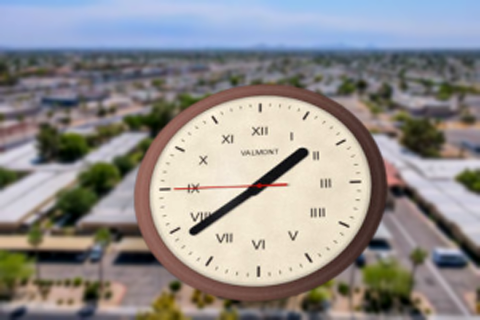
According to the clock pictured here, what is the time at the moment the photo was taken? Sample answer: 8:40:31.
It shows 1:38:45
